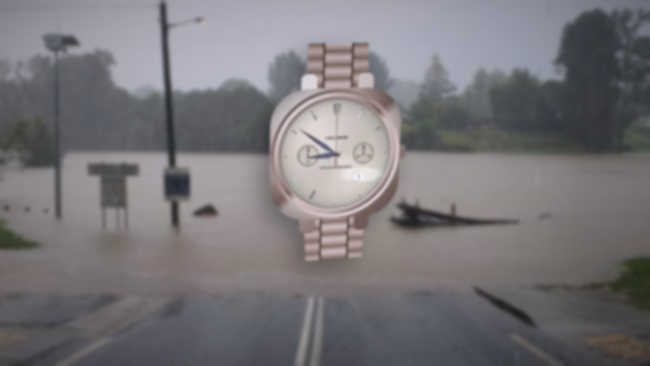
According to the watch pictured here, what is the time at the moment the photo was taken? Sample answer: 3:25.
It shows 8:51
